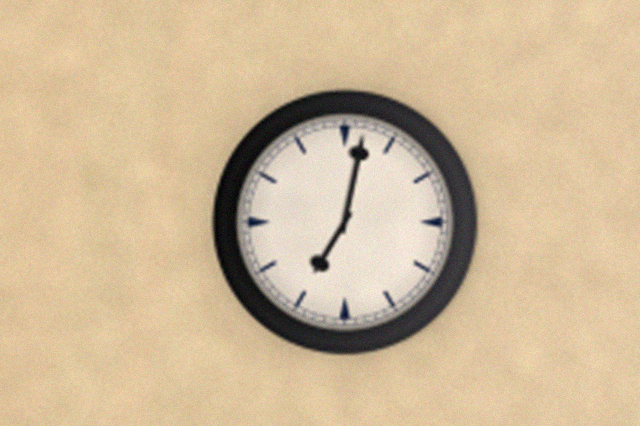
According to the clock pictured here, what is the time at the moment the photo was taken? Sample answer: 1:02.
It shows 7:02
